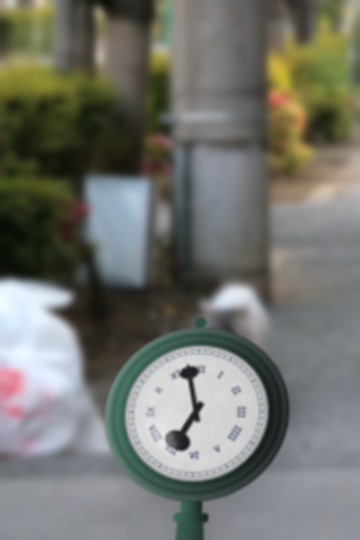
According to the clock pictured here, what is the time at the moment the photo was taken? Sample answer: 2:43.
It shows 6:58
